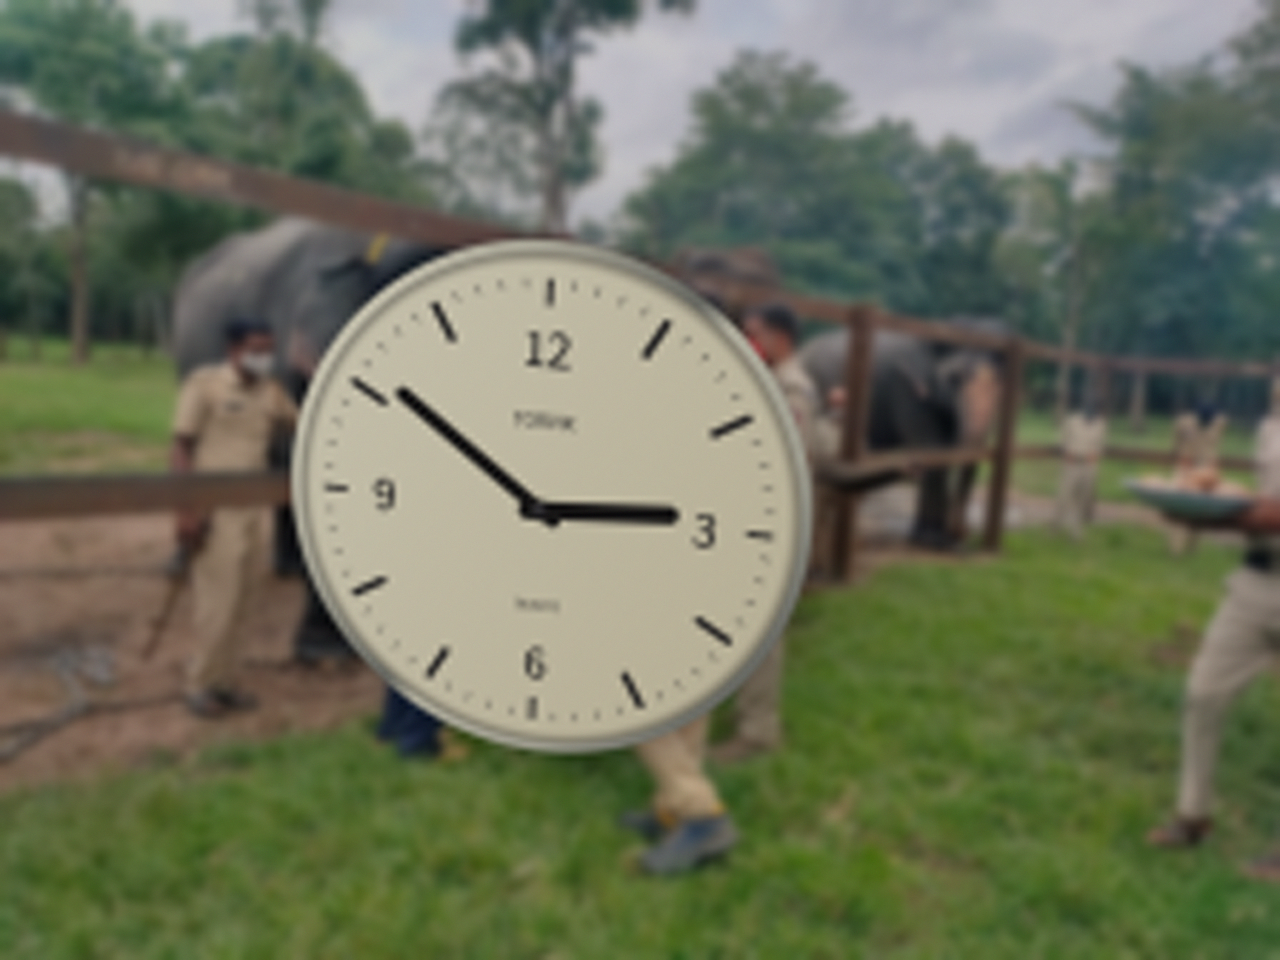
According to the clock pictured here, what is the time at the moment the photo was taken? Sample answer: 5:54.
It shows 2:51
